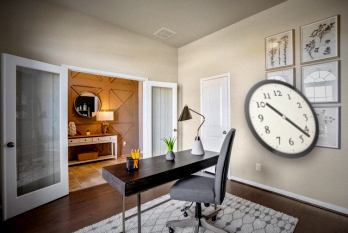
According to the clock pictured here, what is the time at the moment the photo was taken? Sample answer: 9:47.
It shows 10:22
